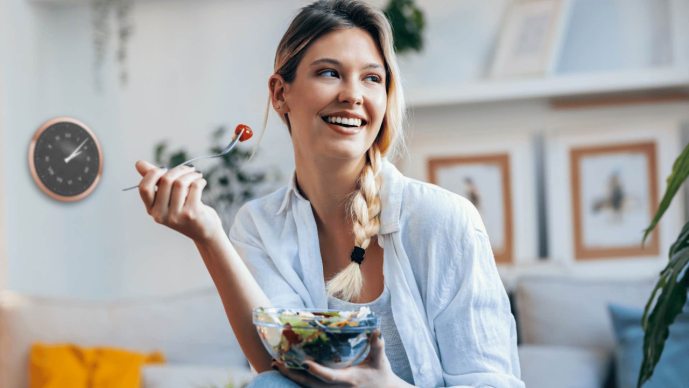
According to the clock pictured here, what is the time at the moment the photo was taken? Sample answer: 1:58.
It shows 2:08
